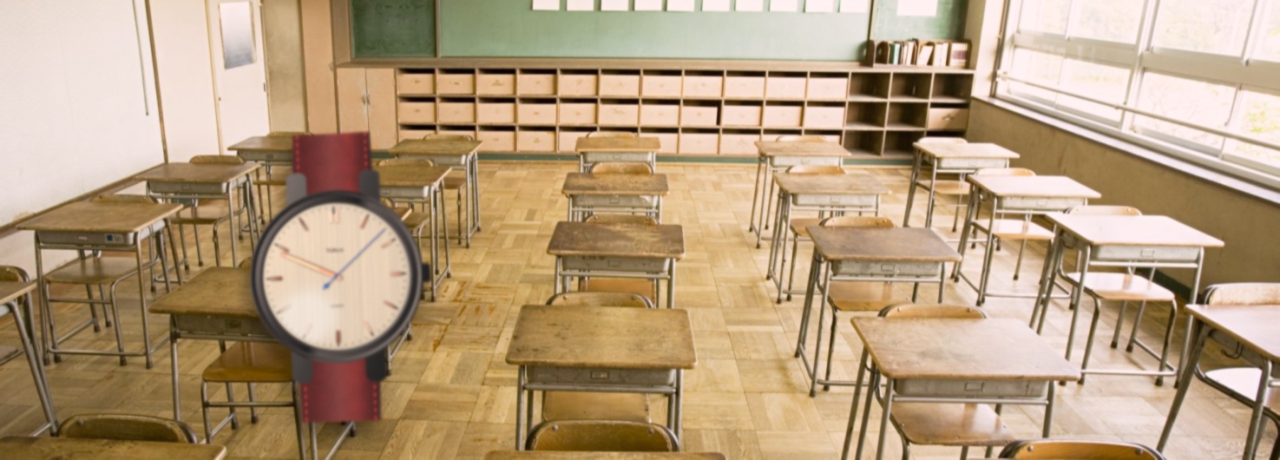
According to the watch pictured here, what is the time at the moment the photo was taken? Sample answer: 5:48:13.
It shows 9:49:08
